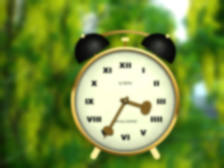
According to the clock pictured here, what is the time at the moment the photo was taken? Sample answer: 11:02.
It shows 3:35
